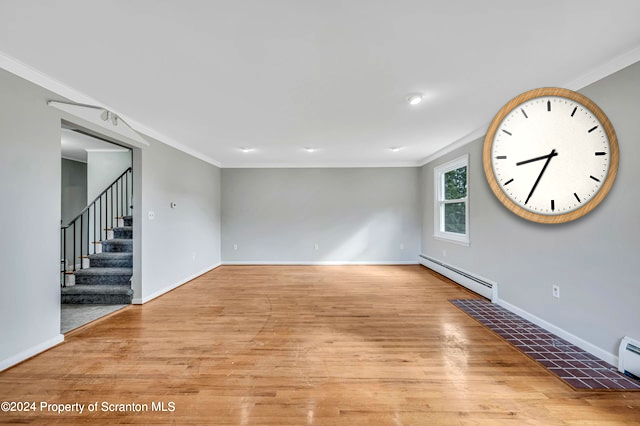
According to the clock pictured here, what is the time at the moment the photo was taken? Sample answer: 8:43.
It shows 8:35
